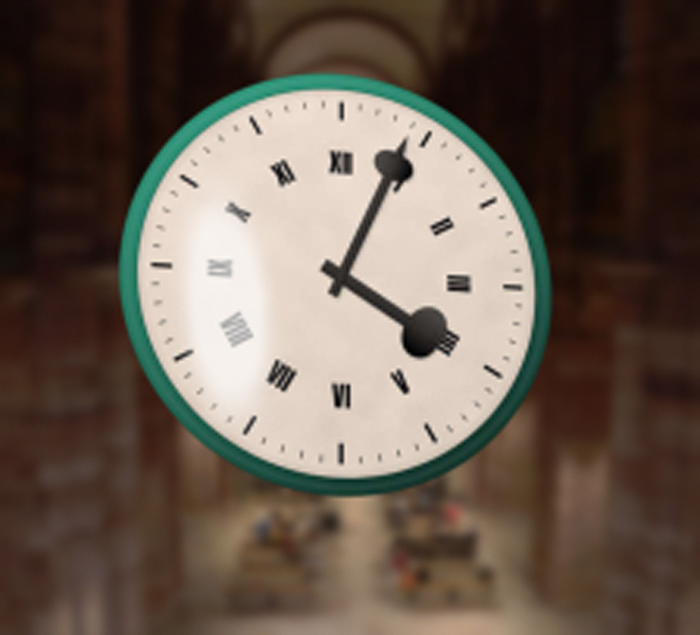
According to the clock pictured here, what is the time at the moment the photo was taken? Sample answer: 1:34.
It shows 4:04
